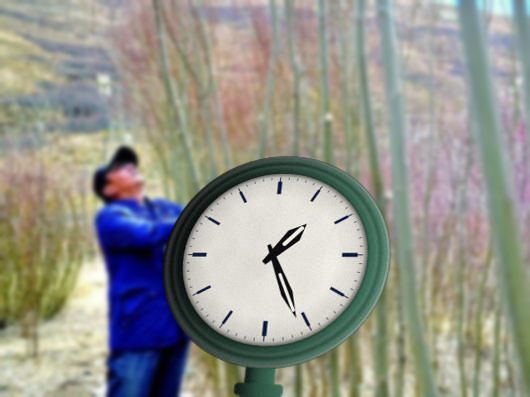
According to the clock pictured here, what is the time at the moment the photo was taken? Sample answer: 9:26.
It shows 1:26
